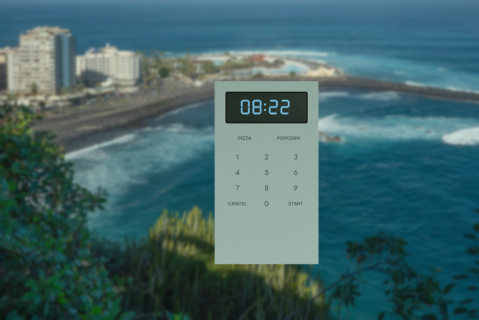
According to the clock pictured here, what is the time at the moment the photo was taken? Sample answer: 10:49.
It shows 8:22
